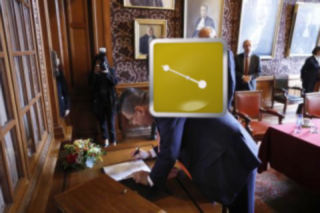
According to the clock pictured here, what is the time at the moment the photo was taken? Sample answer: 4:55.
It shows 3:49
